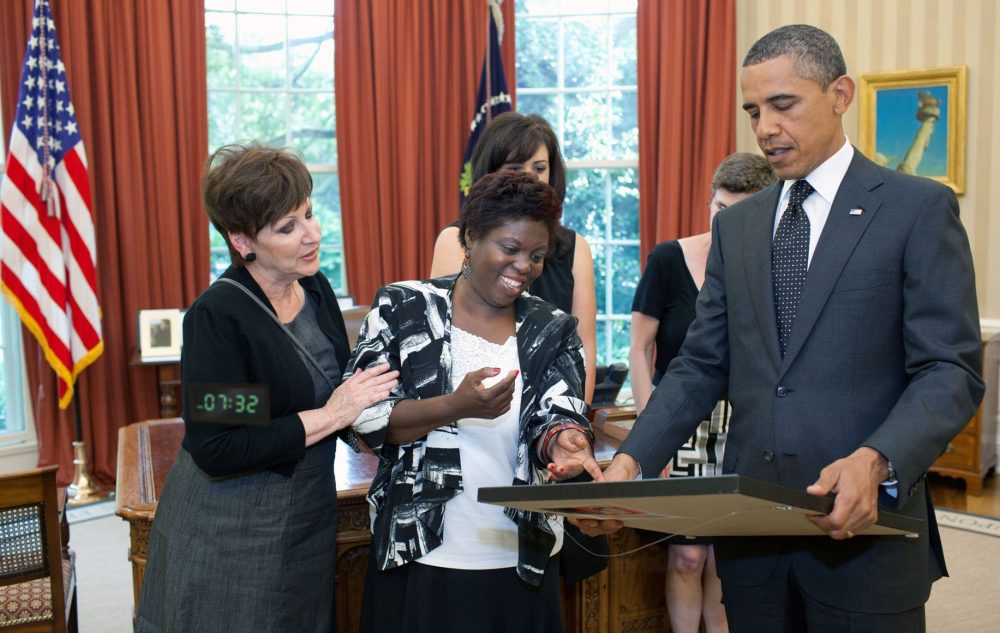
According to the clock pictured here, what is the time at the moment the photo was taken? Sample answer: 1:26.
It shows 7:32
